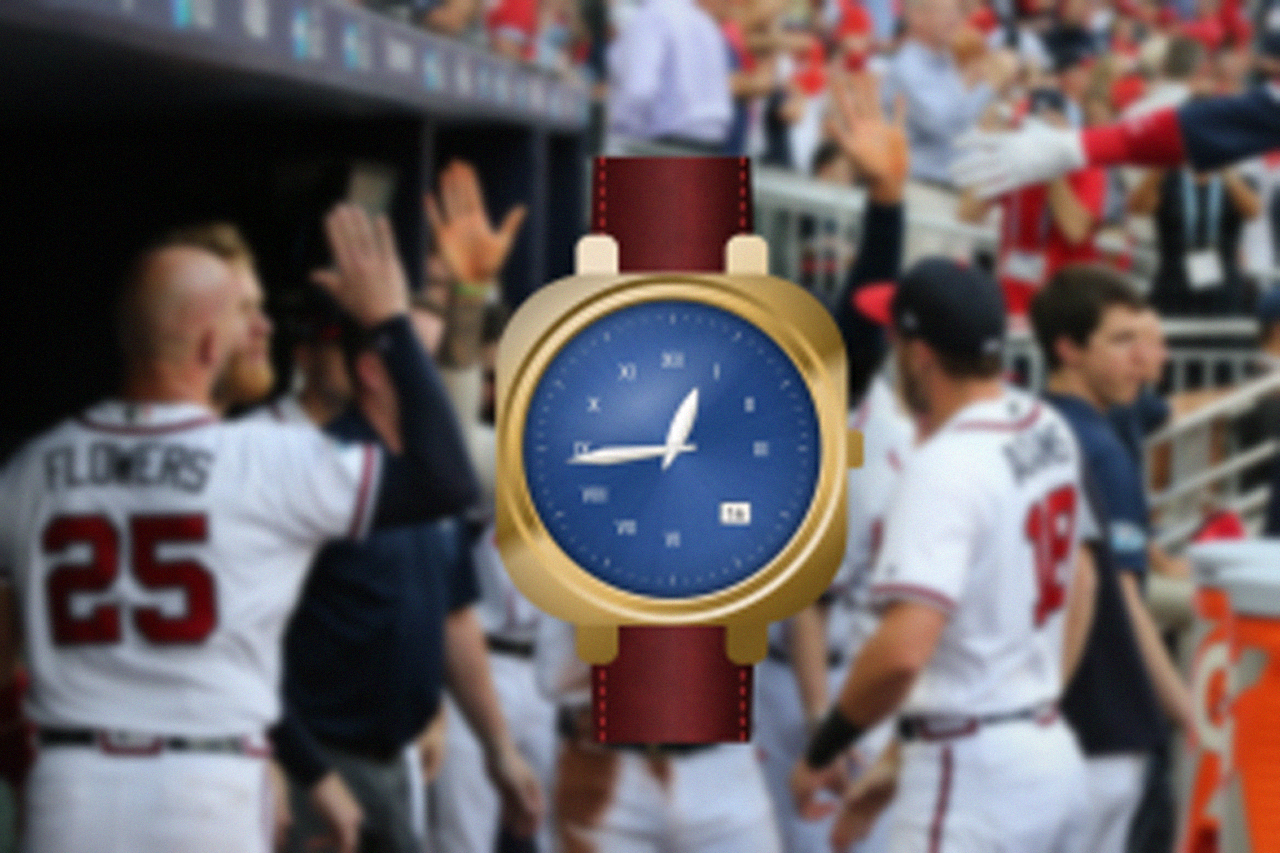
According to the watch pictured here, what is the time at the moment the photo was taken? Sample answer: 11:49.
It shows 12:44
